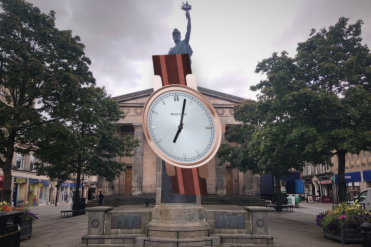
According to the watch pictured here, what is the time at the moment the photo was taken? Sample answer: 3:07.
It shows 7:03
